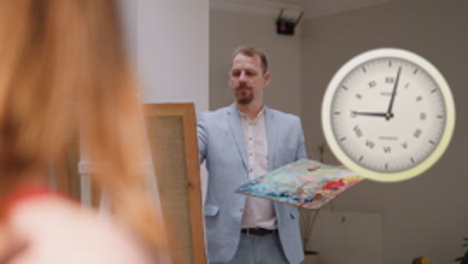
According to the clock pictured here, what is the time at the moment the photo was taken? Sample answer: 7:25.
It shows 9:02
